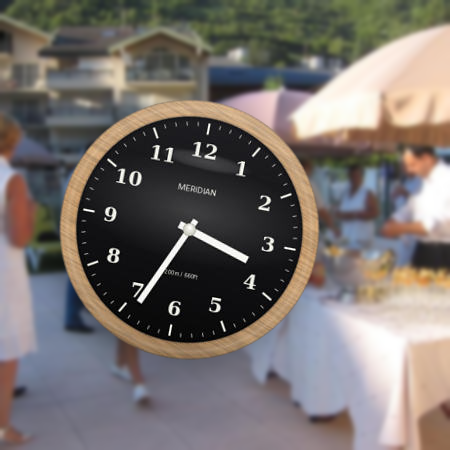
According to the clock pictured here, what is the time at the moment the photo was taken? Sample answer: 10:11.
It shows 3:34
